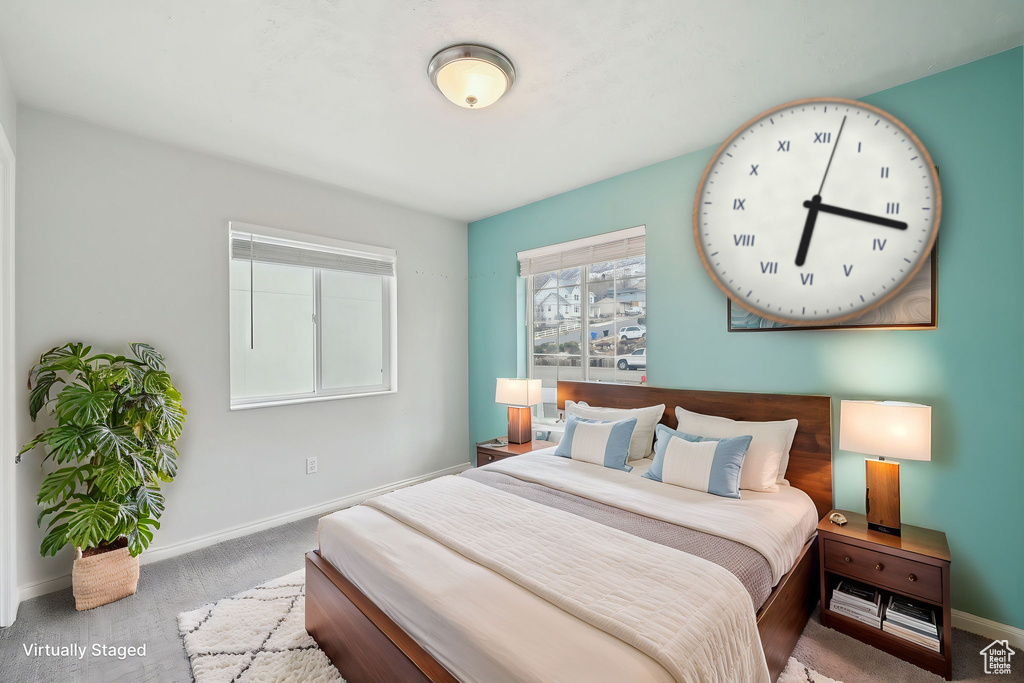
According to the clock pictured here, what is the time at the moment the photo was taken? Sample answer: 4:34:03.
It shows 6:17:02
